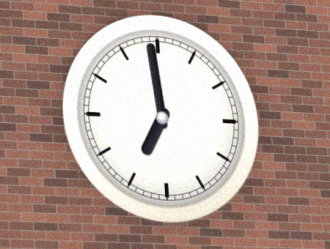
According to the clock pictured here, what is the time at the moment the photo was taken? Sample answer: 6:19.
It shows 6:59
